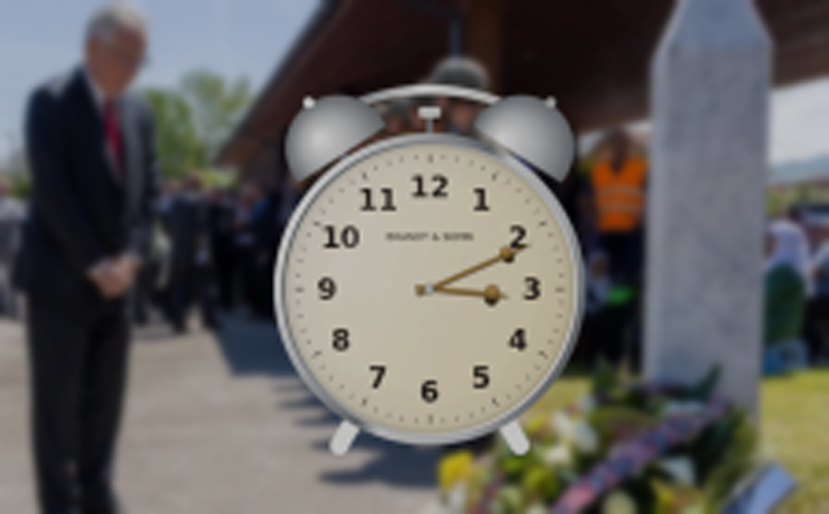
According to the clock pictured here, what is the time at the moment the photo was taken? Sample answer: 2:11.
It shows 3:11
